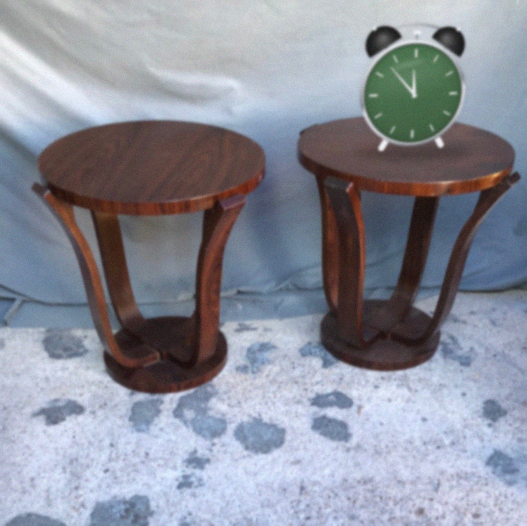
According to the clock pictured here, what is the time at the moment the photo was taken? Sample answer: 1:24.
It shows 11:53
